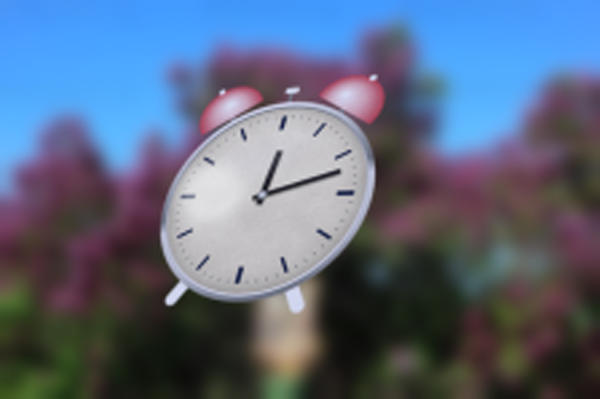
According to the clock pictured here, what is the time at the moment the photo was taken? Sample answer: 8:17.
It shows 12:12
